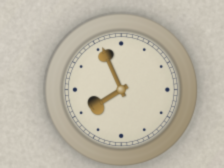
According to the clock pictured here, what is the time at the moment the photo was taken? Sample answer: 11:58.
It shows 7:56
